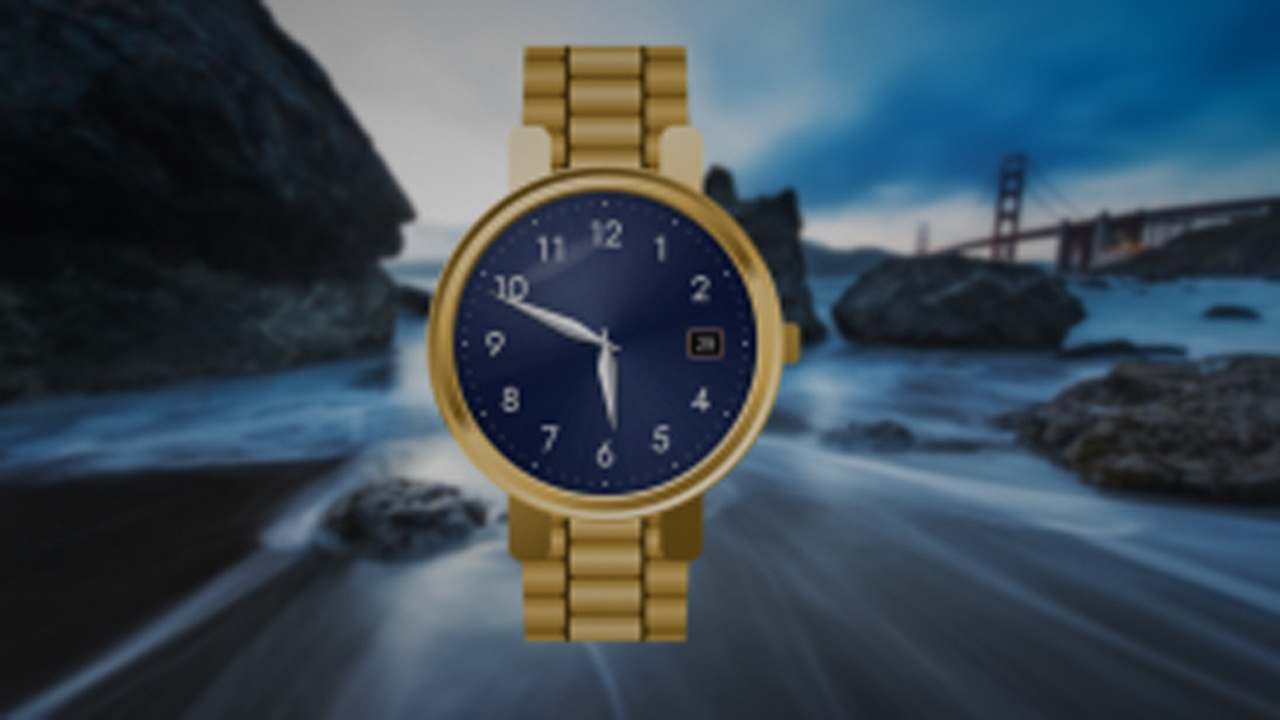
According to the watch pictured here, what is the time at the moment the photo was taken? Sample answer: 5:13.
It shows 5:49
